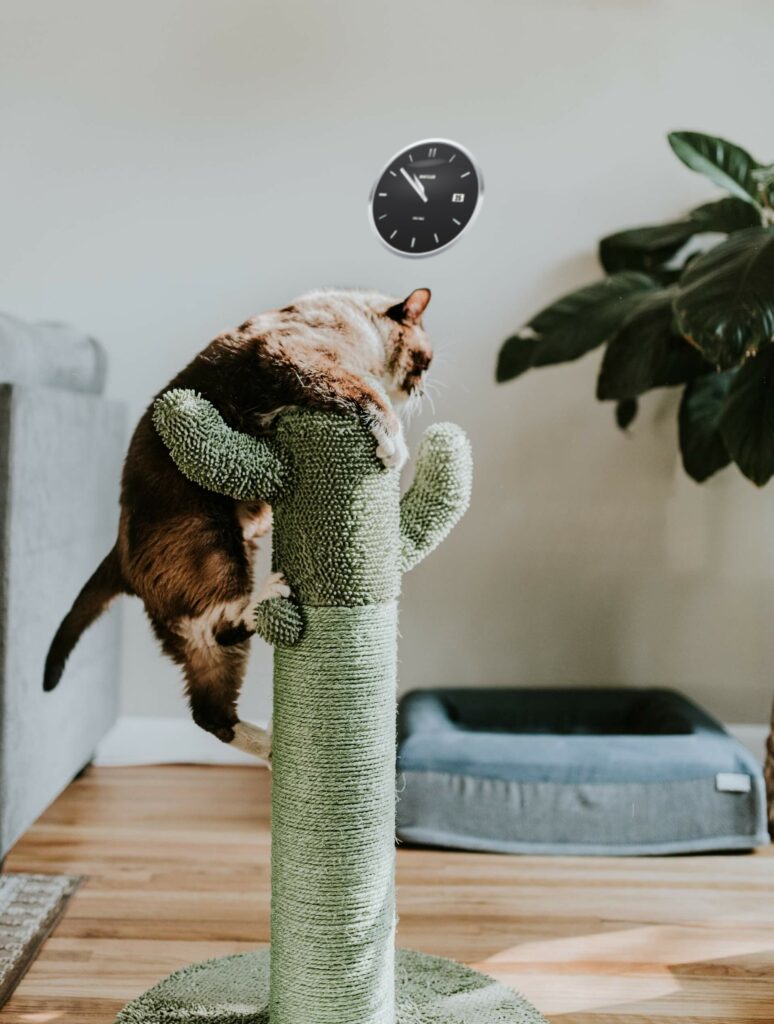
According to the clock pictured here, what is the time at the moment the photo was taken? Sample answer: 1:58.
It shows 10:52
